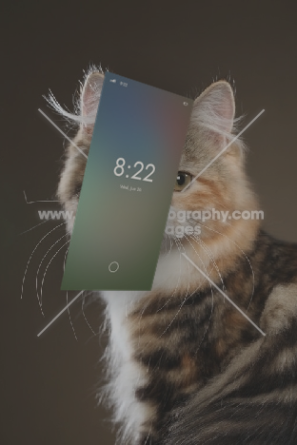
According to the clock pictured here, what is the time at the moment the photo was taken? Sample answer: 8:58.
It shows 8:22
